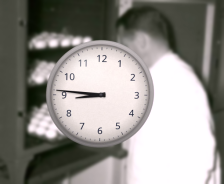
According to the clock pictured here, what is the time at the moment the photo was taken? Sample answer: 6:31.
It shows 8:46
